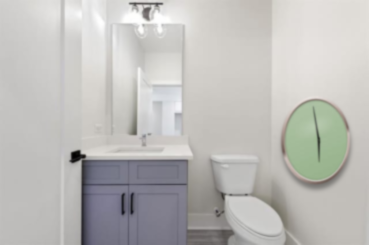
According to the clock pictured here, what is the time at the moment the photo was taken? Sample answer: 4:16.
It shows 5:58
